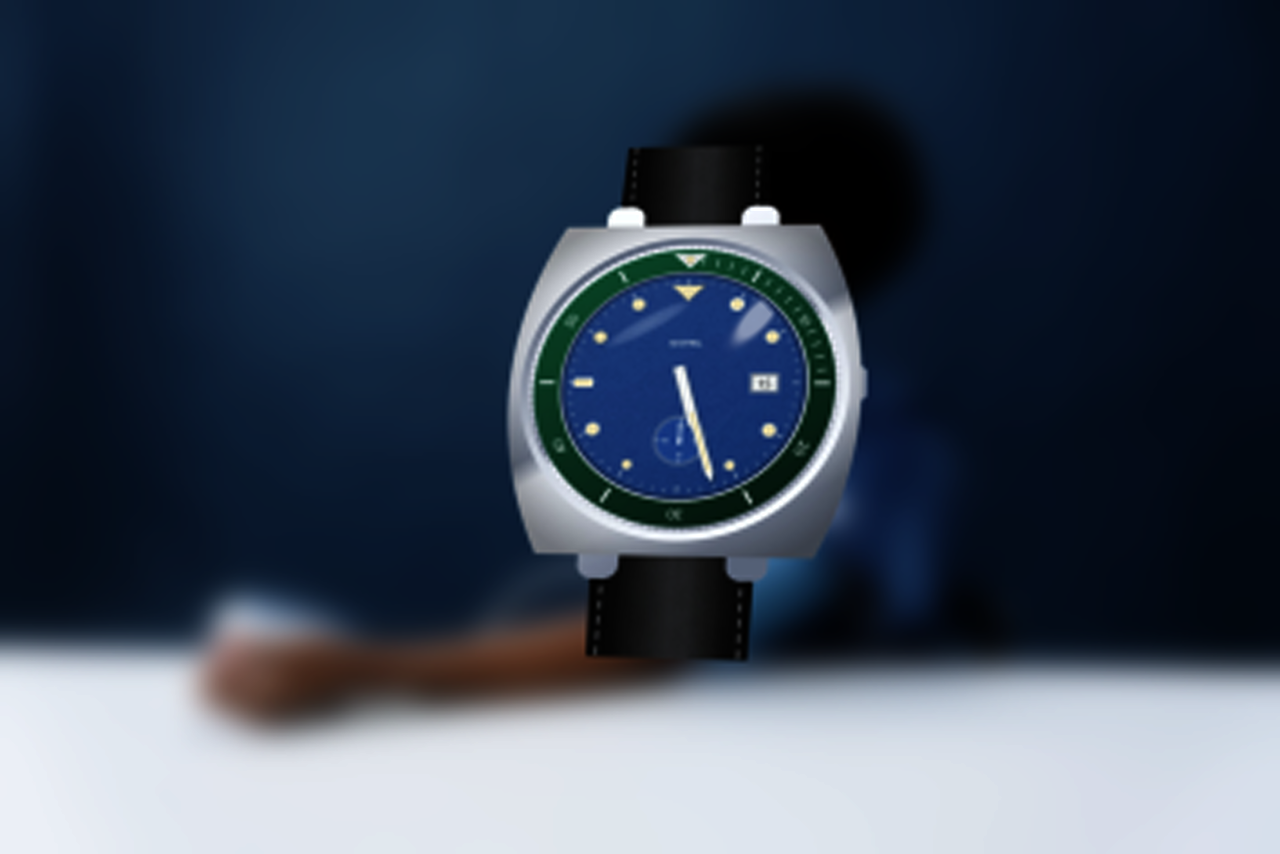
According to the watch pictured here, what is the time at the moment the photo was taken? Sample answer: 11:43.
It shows 5:27
